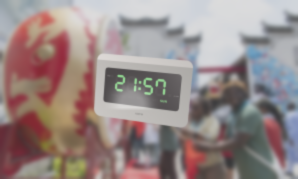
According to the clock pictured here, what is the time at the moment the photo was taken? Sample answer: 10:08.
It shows 21:57
